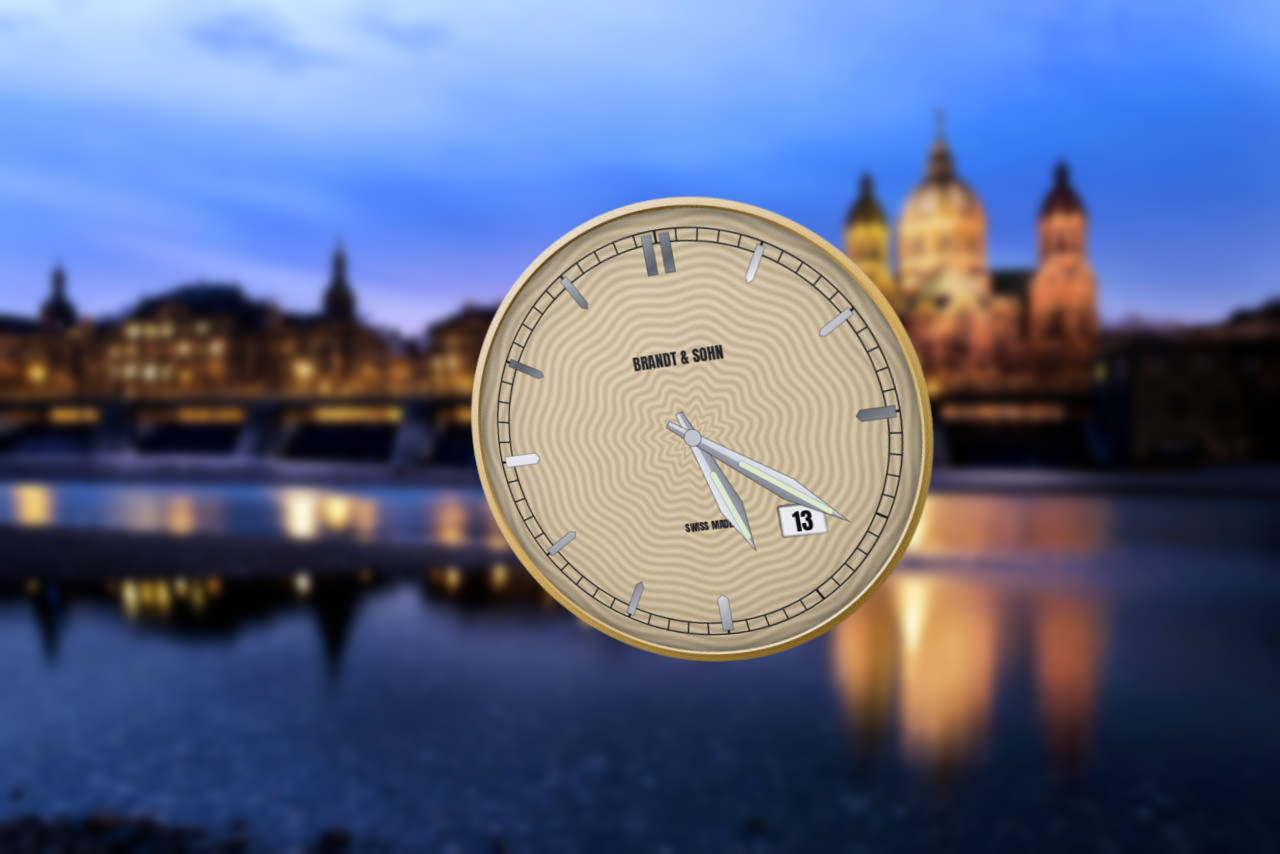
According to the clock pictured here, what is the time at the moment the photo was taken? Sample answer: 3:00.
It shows 5:21
